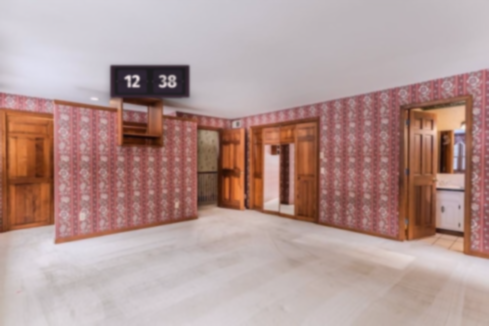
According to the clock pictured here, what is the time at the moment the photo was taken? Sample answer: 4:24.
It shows 12:38
